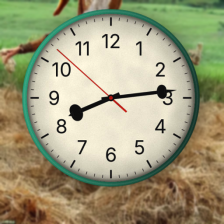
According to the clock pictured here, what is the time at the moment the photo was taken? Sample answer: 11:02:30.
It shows 8:13:52
